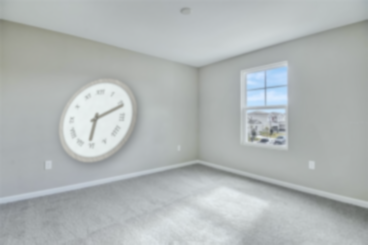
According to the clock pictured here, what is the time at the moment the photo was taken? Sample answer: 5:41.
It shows 6:11
